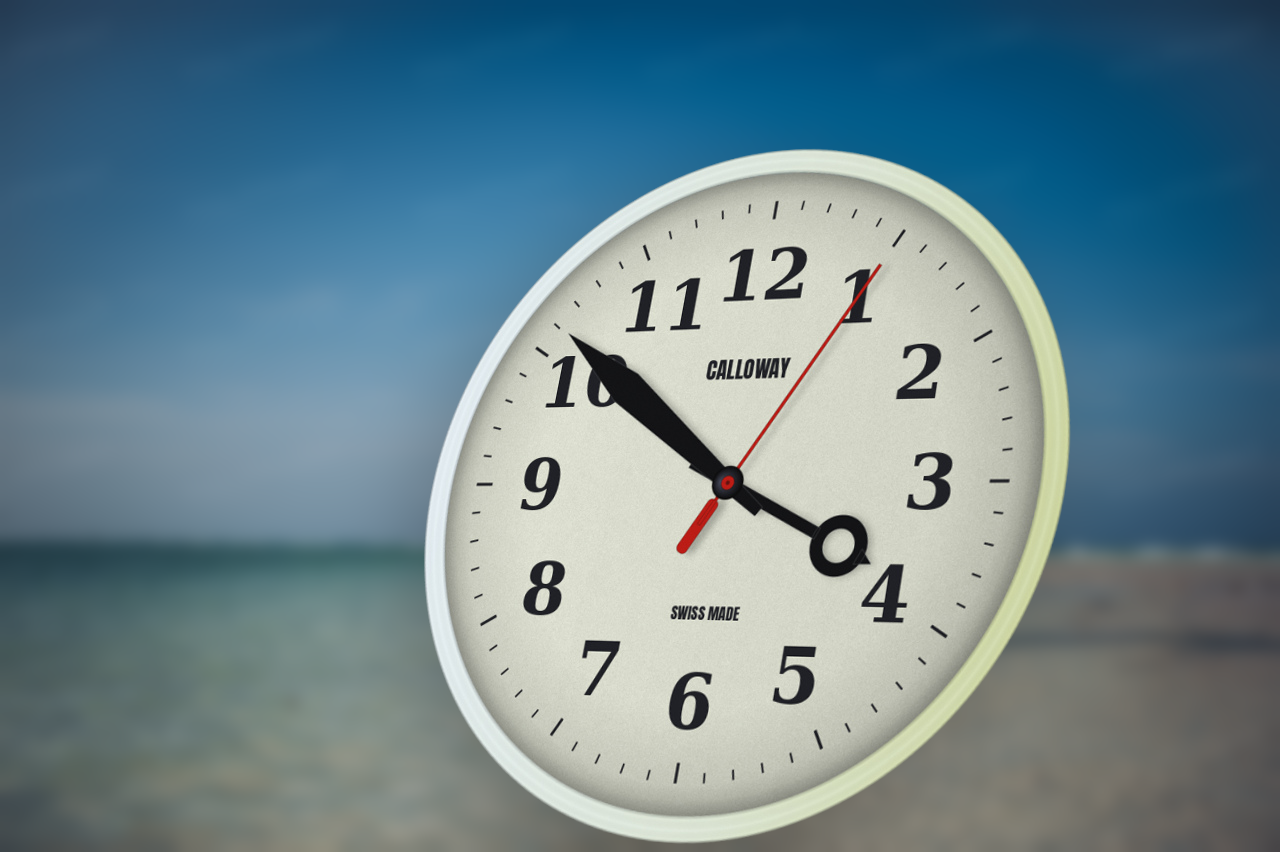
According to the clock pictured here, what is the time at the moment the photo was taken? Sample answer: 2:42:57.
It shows 3:51:05
